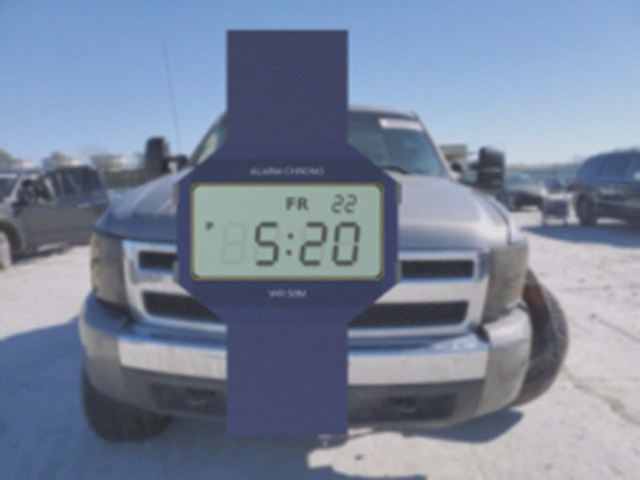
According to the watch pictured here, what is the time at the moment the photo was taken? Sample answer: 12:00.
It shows 5:20
